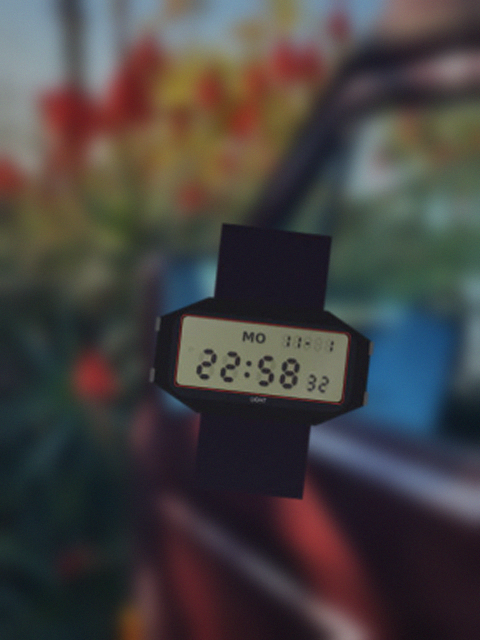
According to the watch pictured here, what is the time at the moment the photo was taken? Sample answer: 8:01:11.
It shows 22:58:32
